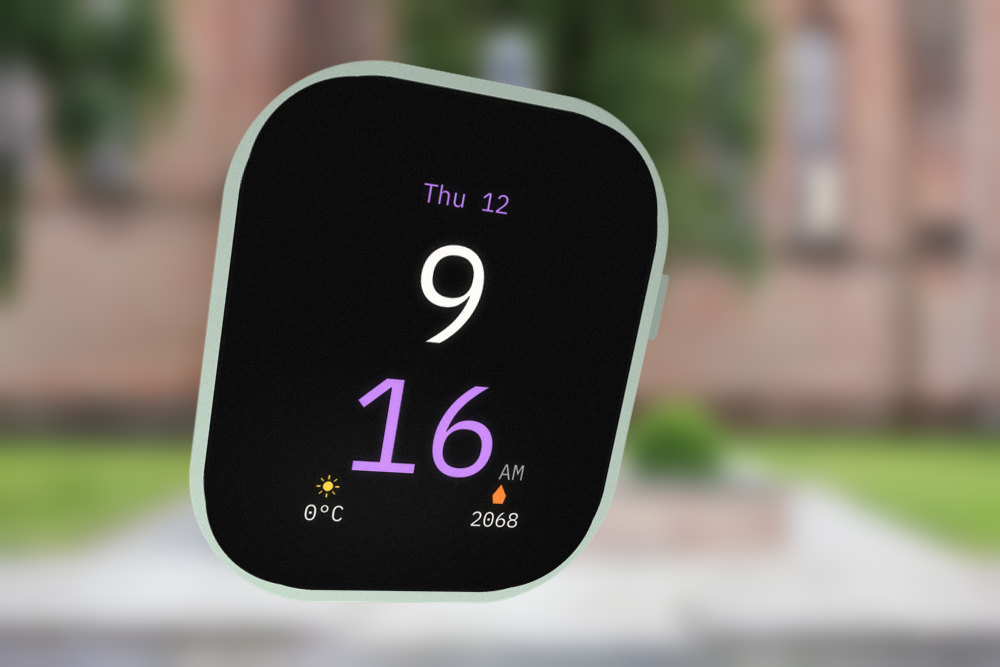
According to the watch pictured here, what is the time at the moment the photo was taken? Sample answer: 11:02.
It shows 9:16
